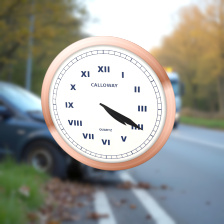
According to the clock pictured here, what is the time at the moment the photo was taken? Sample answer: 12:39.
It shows 4:20
